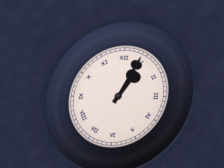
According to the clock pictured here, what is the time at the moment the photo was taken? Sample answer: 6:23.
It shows 1:04
